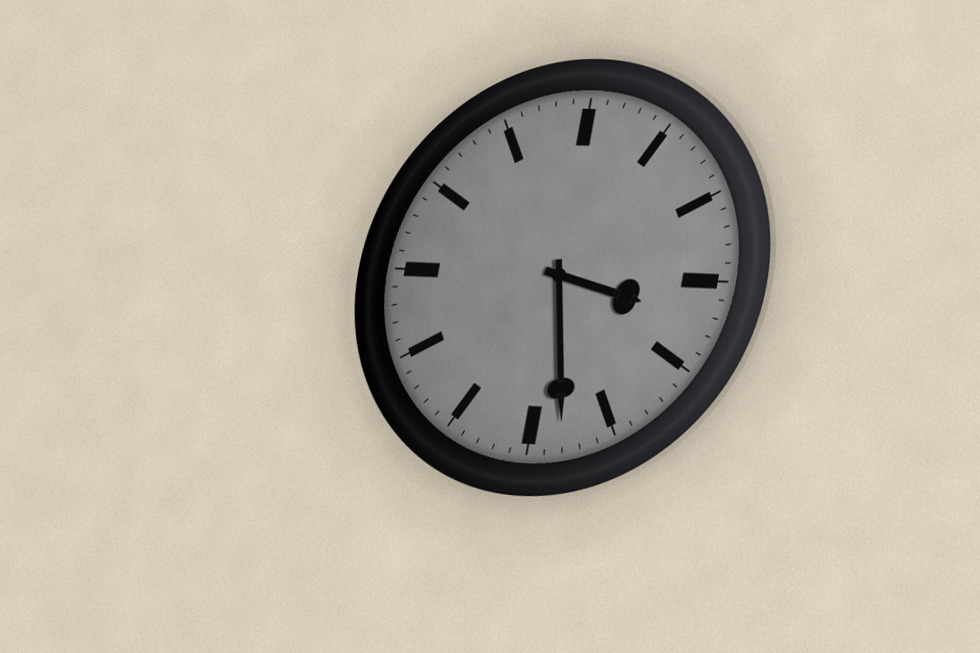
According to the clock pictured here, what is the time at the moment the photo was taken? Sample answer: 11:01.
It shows 3:28
